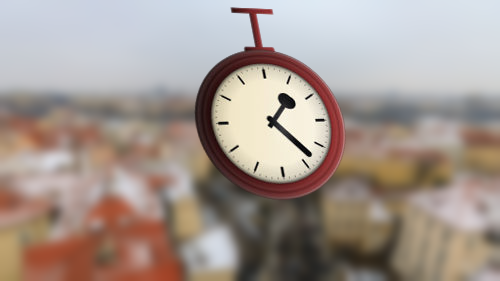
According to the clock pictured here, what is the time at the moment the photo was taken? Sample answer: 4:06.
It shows 1:23
